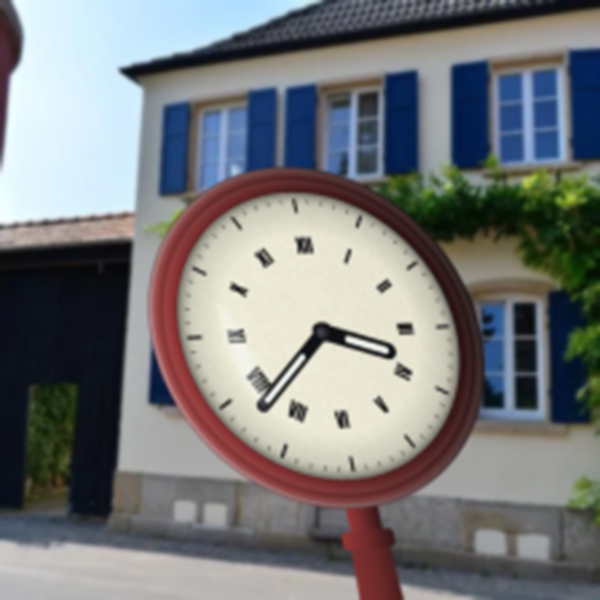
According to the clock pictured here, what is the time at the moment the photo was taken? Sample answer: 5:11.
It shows 3:38
